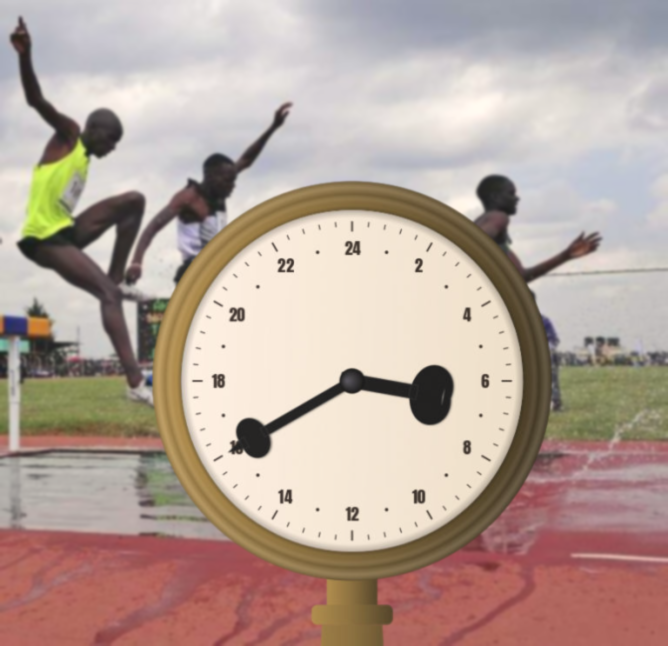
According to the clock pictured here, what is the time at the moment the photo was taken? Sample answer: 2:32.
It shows 6:40
